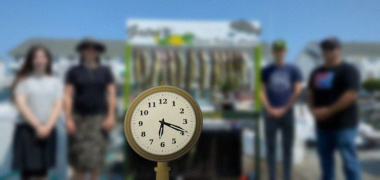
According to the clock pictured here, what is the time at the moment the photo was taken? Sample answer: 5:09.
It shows 6:19
